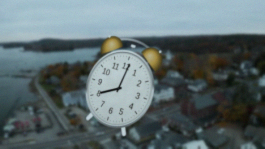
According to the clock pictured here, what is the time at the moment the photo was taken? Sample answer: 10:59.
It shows 8:01
